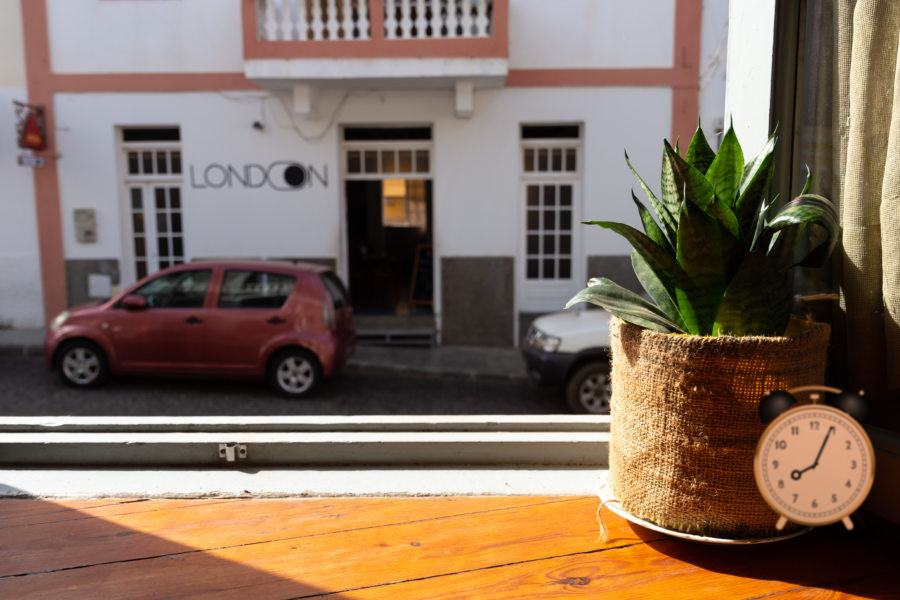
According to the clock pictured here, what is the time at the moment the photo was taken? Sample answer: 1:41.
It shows 8:04
